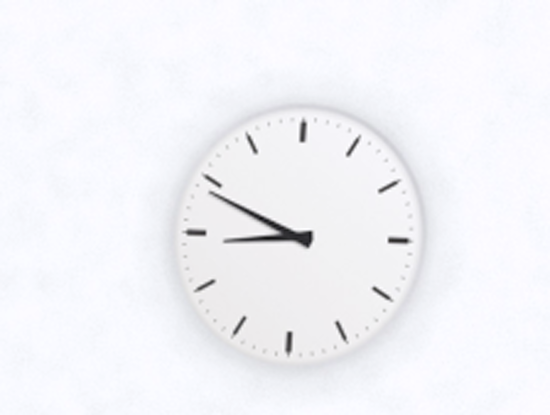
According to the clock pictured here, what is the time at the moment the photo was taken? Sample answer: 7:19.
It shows 8:49
